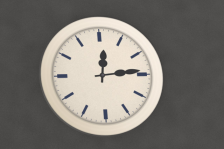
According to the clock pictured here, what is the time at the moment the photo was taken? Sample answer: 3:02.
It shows 12:14
